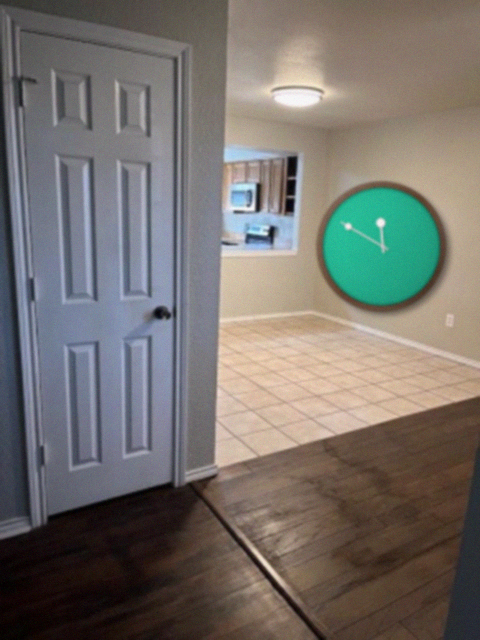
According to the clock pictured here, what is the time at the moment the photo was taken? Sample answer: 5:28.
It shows 11:50
